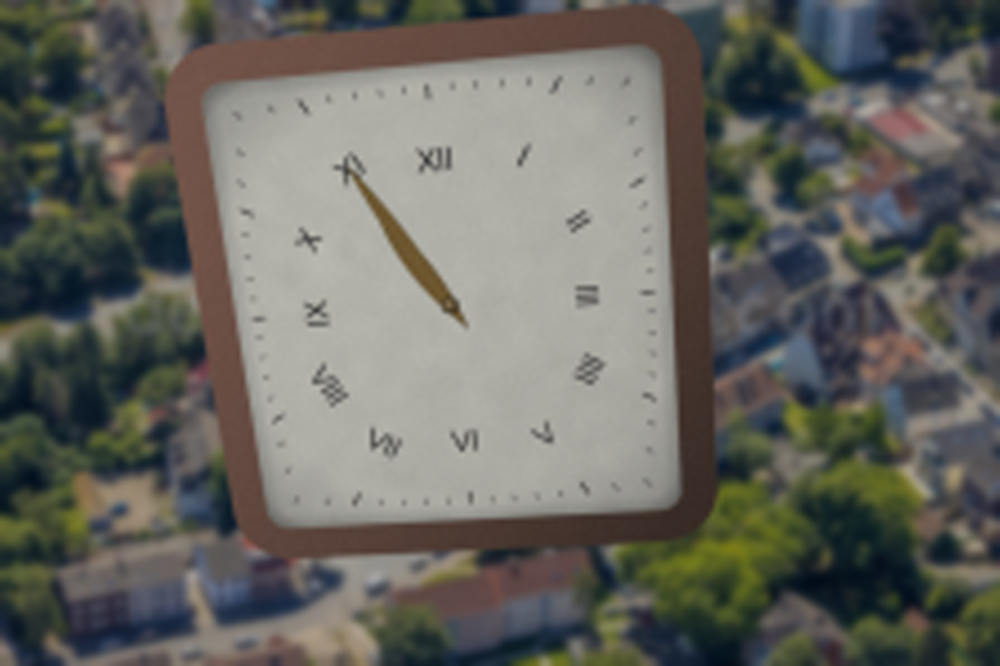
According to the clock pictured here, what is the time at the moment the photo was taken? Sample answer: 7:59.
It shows 10:55
